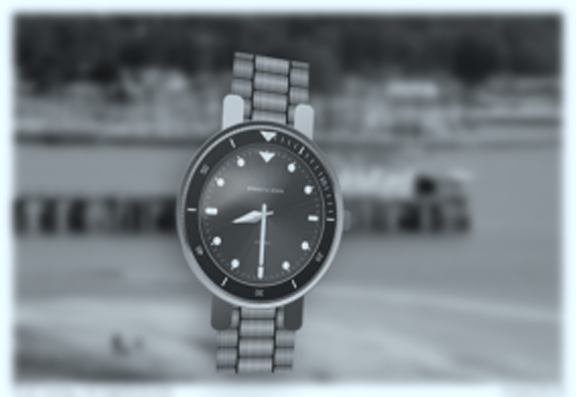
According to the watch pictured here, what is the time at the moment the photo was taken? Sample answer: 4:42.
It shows 8:30
